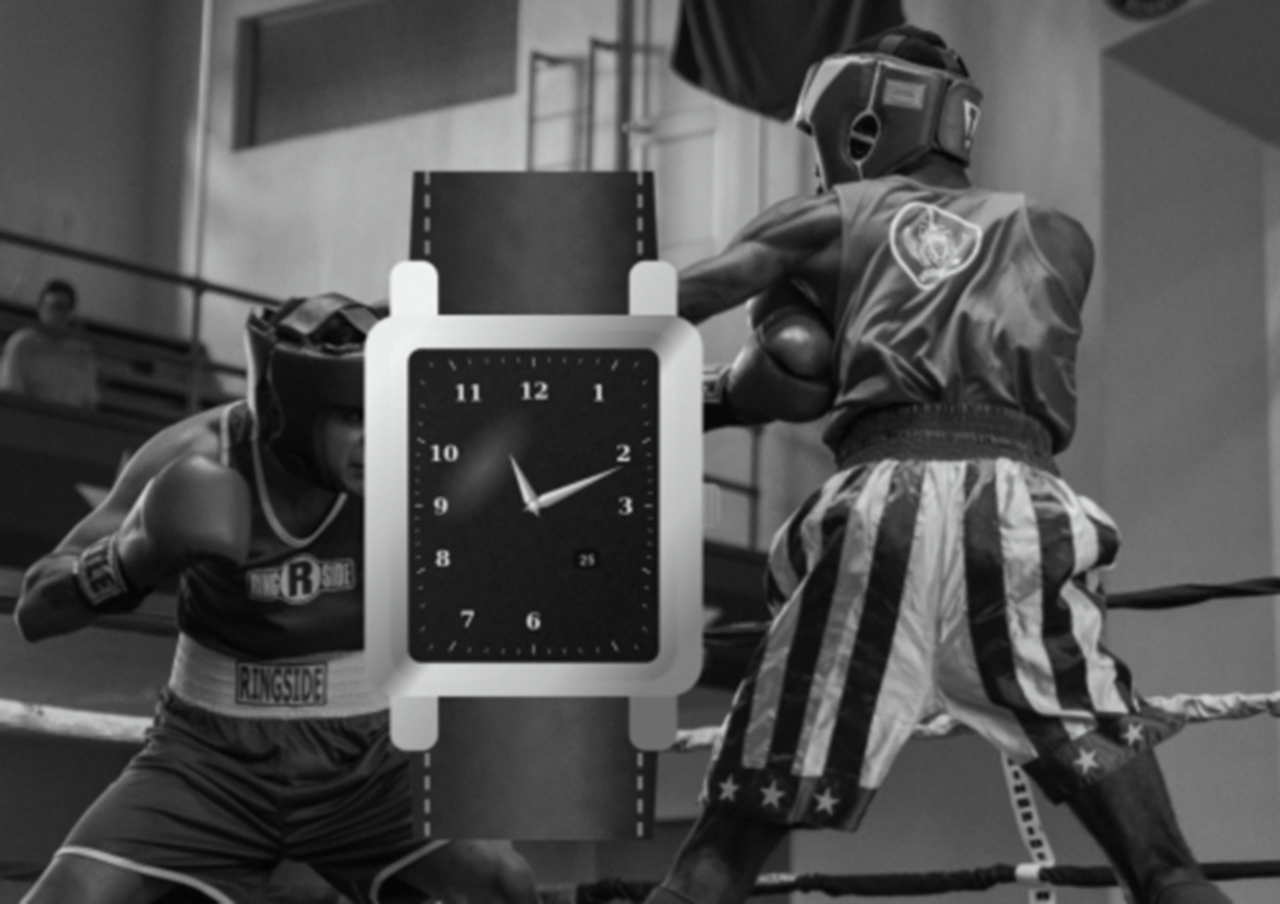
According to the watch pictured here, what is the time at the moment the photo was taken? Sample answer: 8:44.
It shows 11:11
